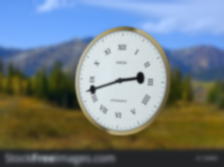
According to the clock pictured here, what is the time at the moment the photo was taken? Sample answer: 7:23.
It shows 2:42
